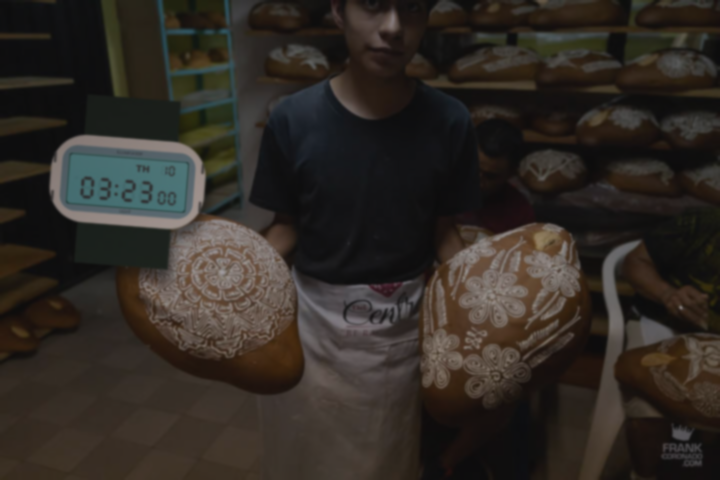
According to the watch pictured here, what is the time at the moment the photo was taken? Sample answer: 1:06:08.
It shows 3:23:00
